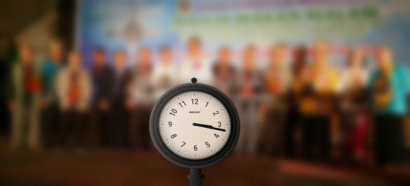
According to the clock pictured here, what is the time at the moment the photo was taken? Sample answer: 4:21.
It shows 3:17
